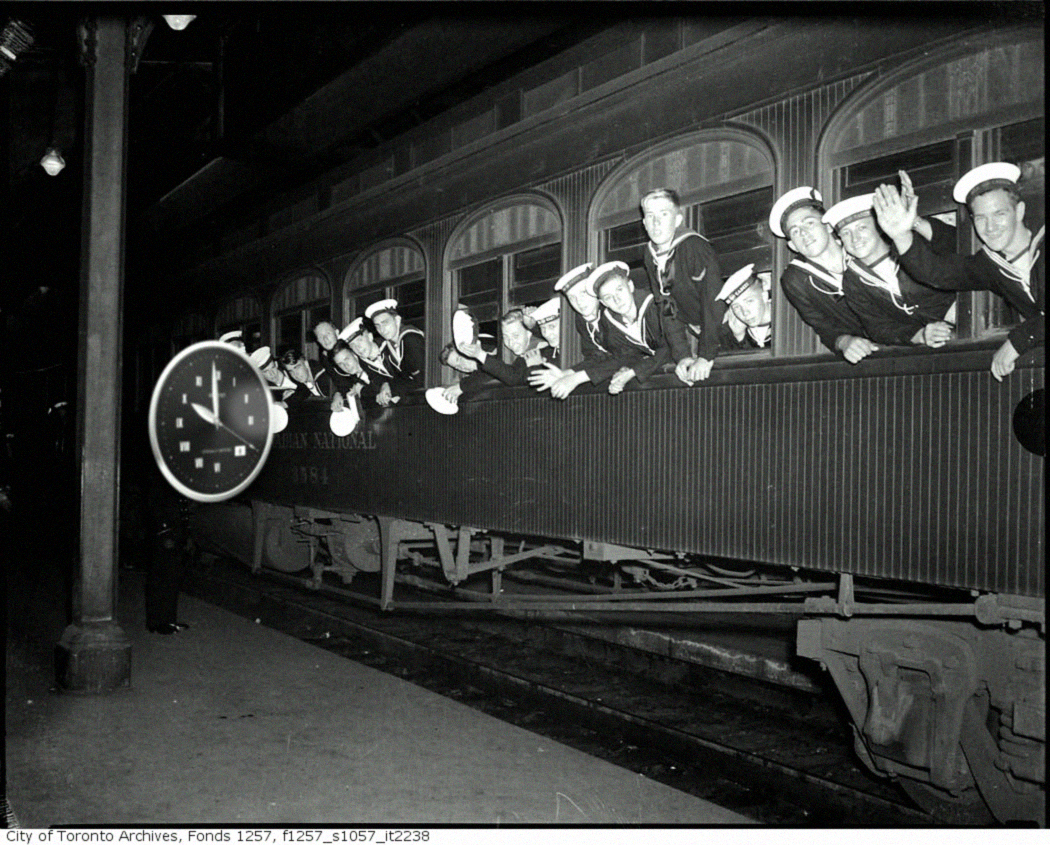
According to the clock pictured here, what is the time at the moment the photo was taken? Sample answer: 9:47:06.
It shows 9:59:20
